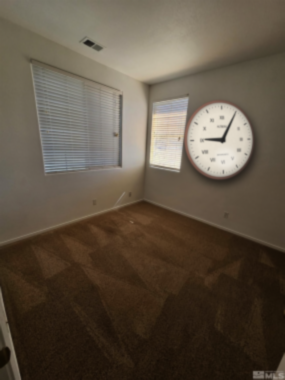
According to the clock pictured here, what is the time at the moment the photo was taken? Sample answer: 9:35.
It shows 9:05
